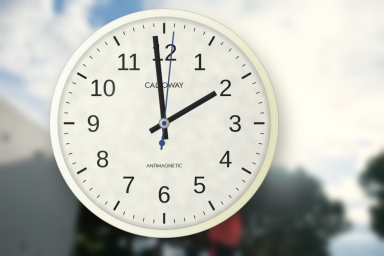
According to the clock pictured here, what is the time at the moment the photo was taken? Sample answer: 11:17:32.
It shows 1:59:01
